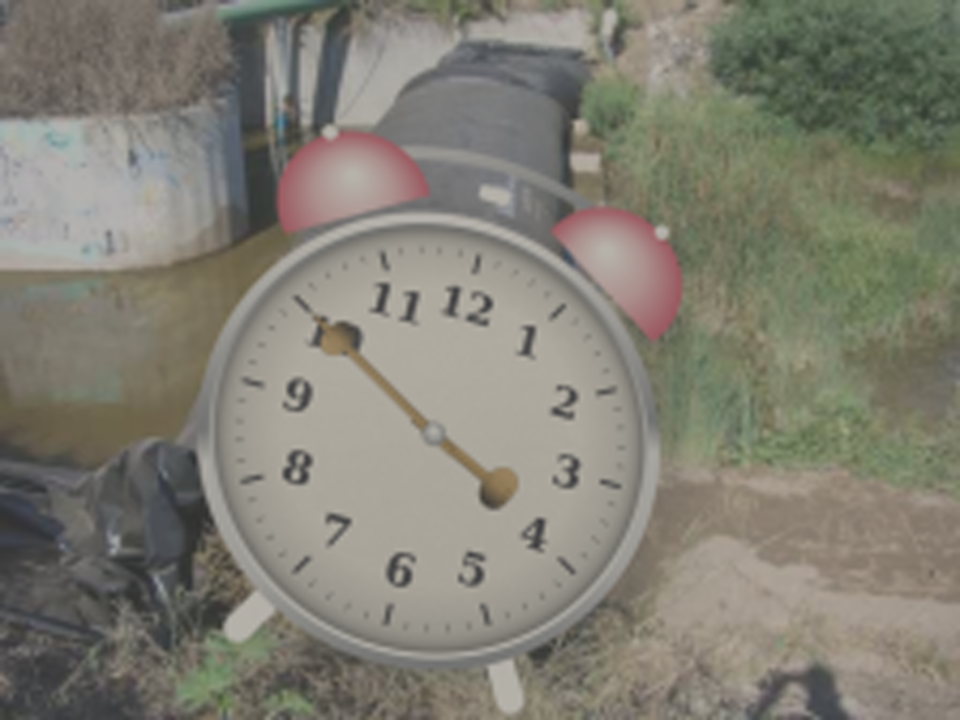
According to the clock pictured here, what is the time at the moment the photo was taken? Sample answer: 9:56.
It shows 3:50
